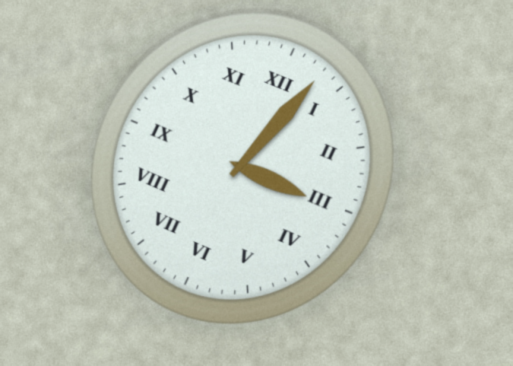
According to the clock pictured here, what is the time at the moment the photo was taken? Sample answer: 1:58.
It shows 3:03
